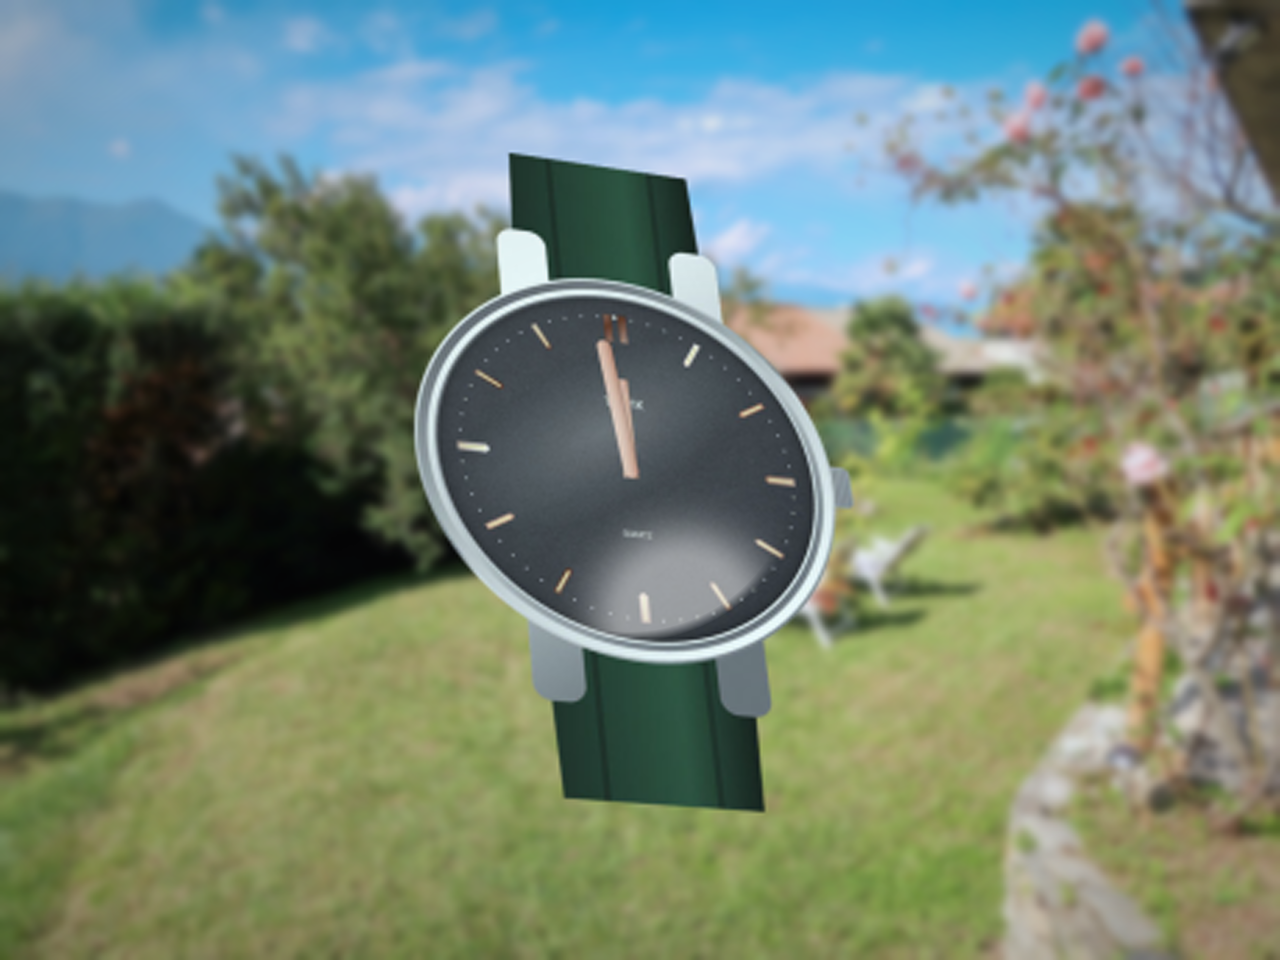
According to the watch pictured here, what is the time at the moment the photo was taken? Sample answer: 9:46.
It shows 11:59
